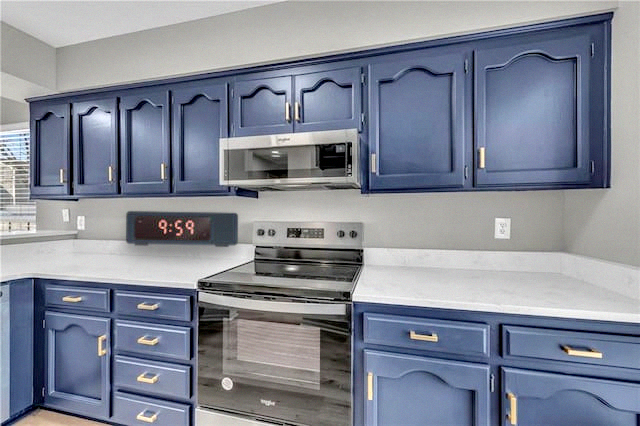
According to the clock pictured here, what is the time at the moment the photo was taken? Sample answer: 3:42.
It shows 9:59
